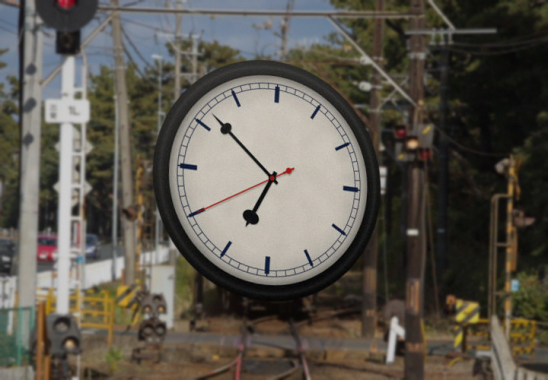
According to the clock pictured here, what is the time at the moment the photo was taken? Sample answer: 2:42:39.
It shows 6:51:40
